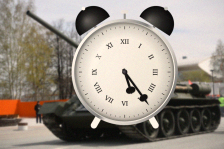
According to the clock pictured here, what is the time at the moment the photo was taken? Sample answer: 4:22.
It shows 5:24
